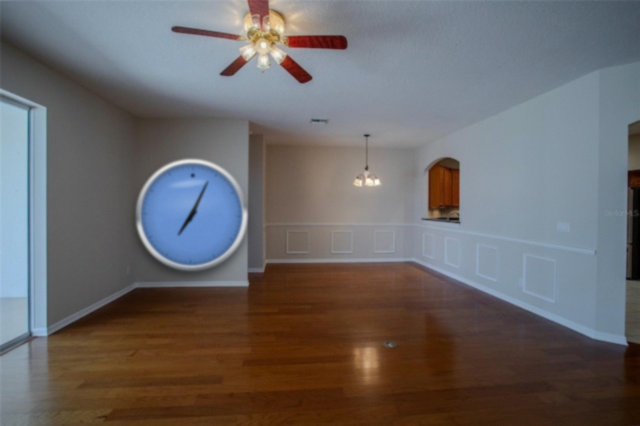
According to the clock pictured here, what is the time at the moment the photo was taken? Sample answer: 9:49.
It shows 7:04
